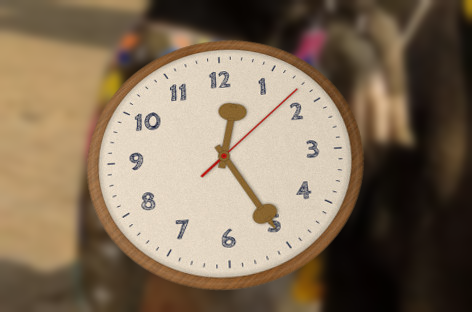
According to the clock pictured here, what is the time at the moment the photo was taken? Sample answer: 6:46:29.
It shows 12:25:08
